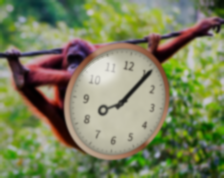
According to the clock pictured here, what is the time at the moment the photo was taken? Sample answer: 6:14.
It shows 8:06
